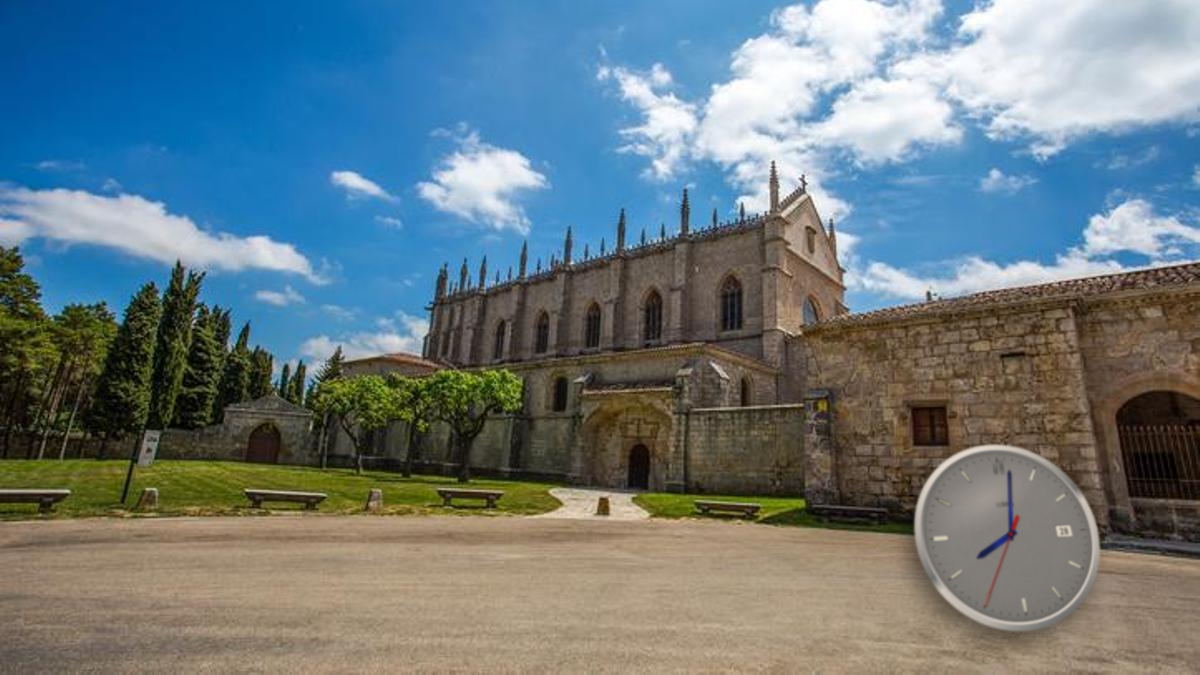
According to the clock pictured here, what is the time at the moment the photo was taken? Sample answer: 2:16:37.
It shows 8:01:35
